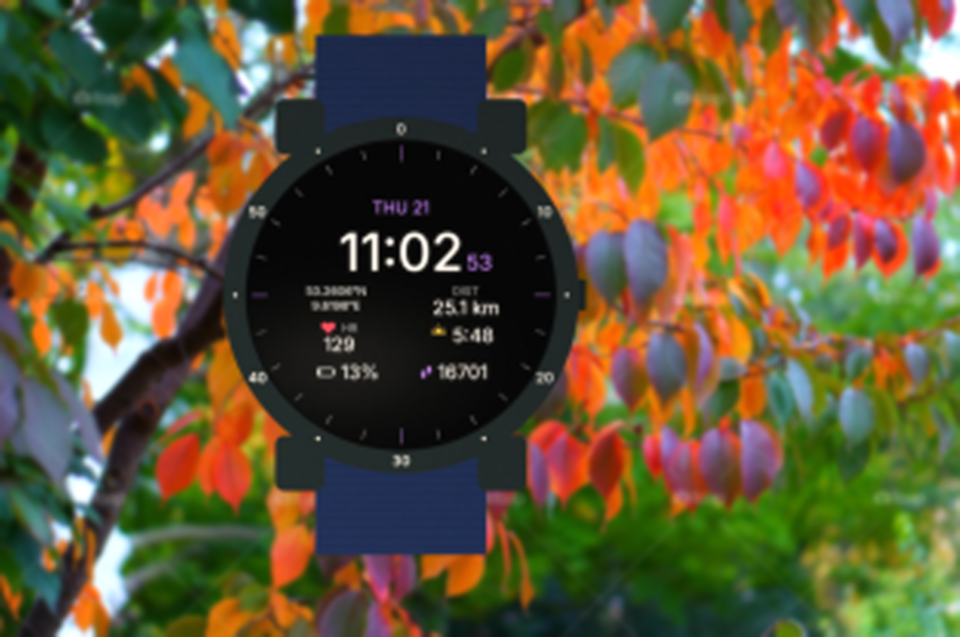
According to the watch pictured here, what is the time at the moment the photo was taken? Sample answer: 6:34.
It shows 11:02
